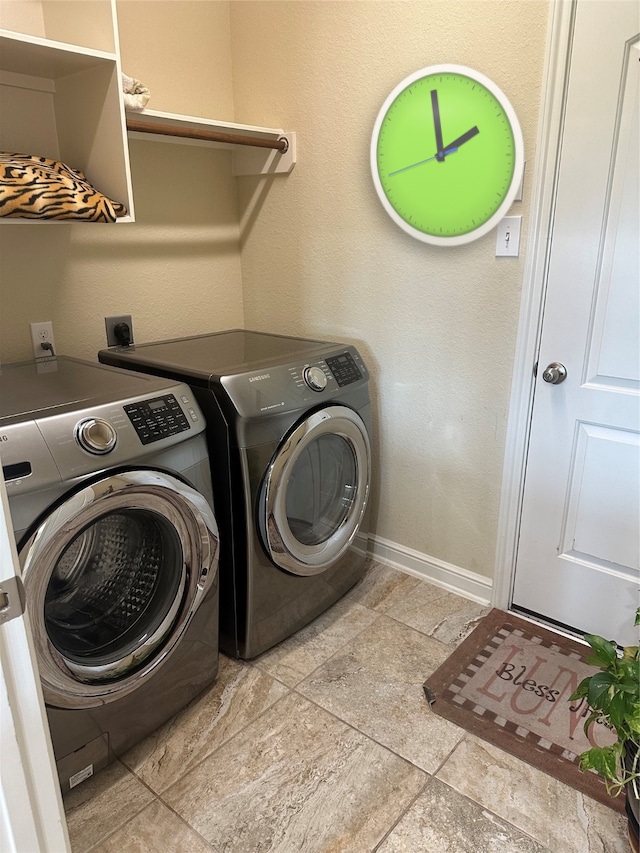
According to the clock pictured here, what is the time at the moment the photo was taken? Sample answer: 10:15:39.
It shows 1:58:42
